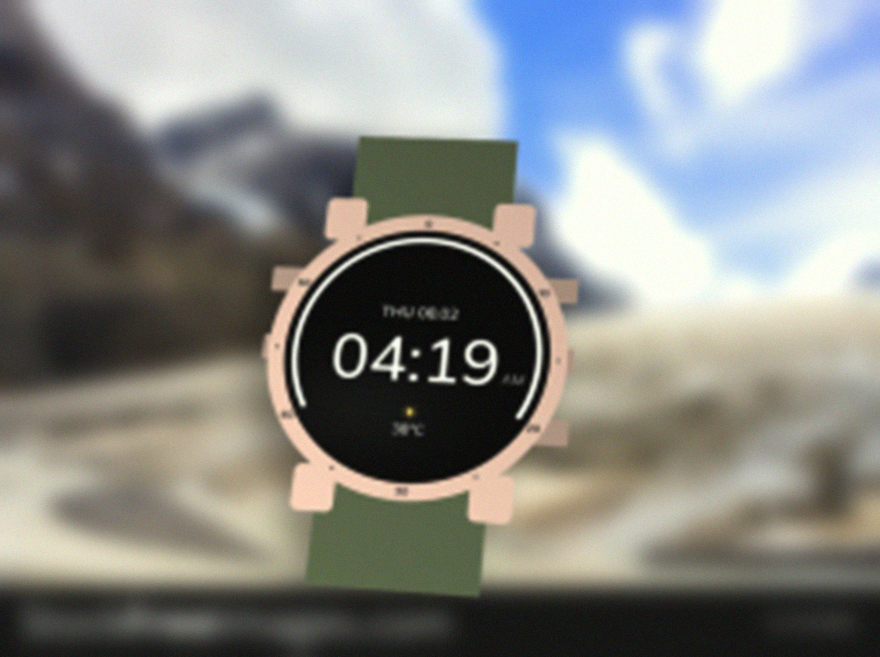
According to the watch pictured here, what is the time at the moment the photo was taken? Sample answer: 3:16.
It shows 4:19
